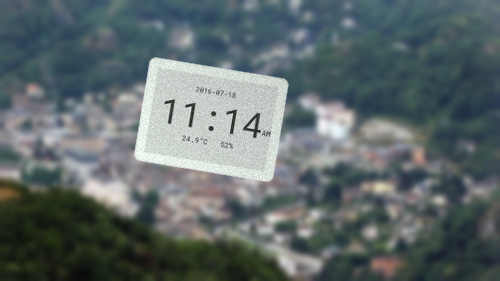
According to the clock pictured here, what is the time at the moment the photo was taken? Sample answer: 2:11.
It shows 11:14
